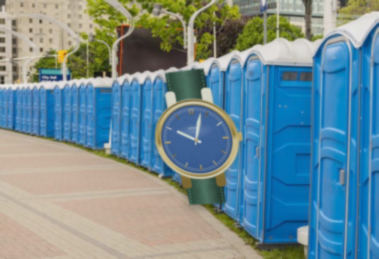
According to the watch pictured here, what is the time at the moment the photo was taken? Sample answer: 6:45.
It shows 10:03
